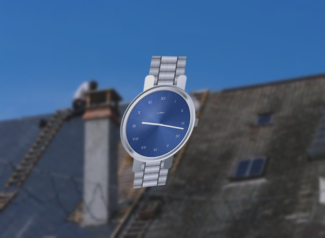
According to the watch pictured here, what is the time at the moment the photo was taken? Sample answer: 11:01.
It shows 9:17
